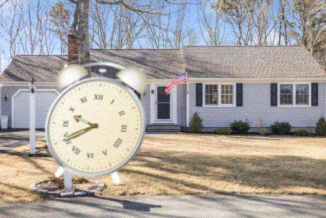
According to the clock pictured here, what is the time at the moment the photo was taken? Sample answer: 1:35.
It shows 9:40
